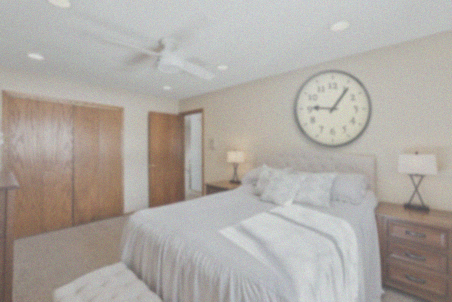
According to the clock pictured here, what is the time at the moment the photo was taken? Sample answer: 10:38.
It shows 9:06
